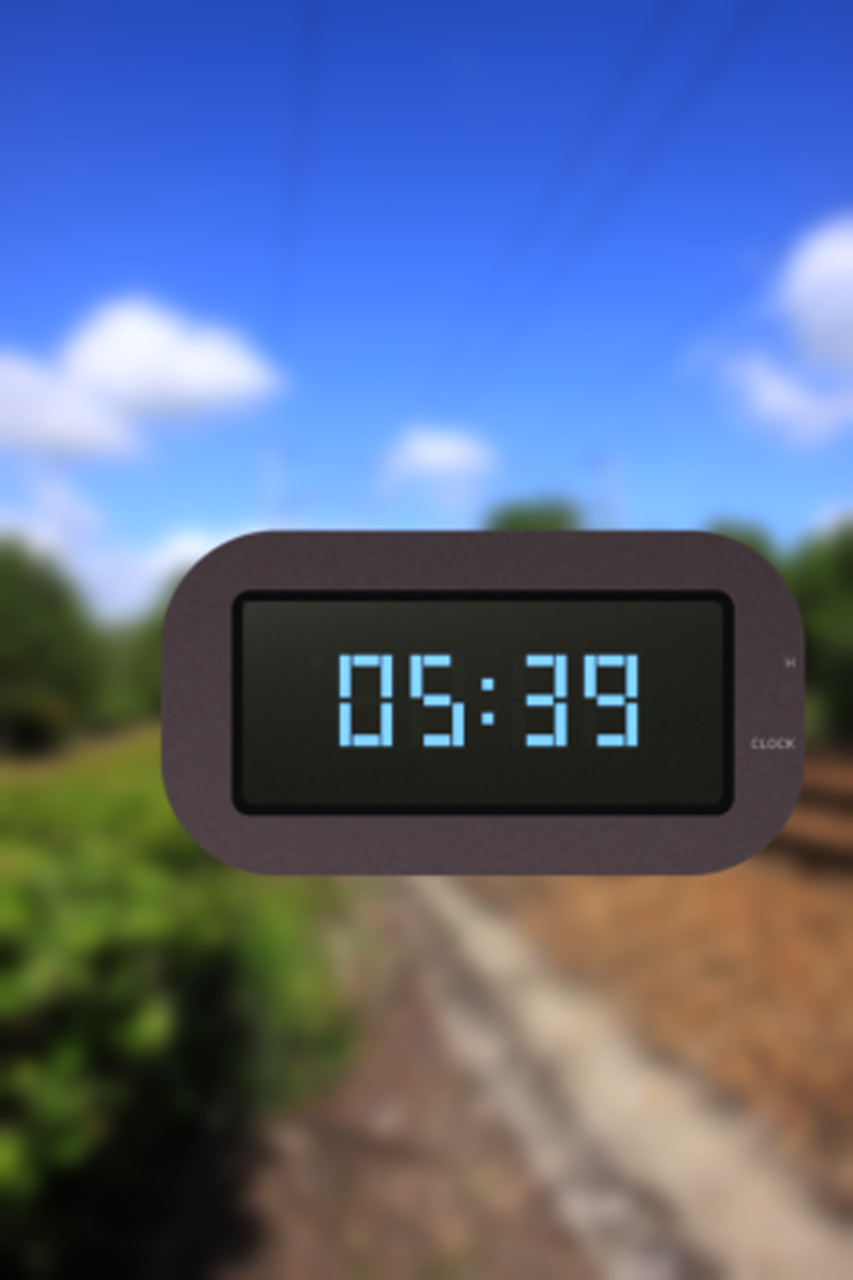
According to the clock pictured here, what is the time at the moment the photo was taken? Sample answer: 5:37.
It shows 5:39
